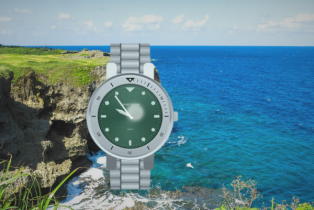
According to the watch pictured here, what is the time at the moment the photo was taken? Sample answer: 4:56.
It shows 9:54
